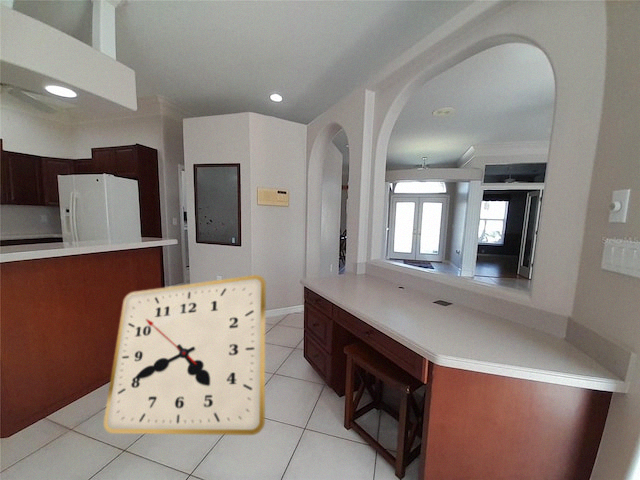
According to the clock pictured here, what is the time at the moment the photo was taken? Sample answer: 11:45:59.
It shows 4:40:52
